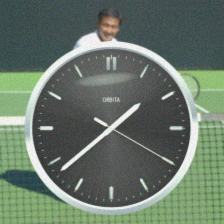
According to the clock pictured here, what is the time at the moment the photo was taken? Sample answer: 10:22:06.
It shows 1:38:20
